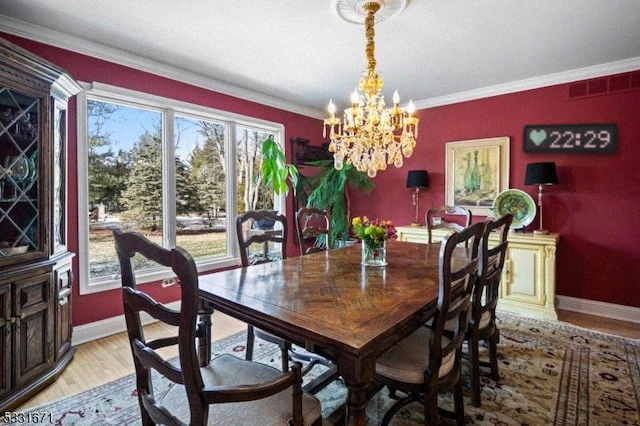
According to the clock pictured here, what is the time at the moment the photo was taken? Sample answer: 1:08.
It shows 22:29
